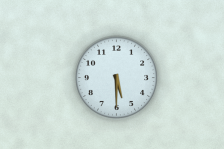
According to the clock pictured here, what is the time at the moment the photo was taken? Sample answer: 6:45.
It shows 5:30
